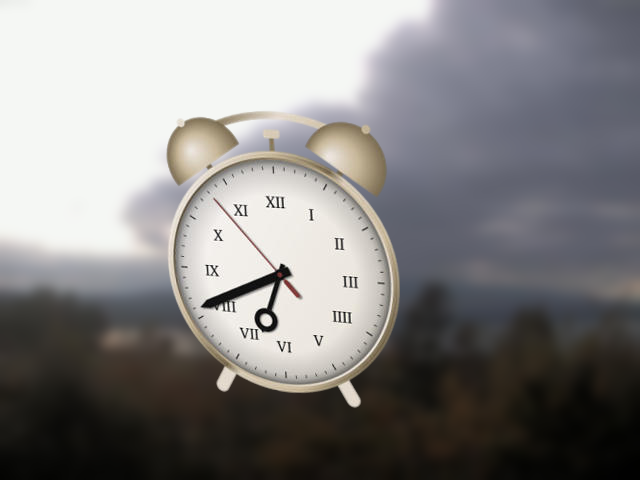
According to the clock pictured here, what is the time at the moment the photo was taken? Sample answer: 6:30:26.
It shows 6:40:53
